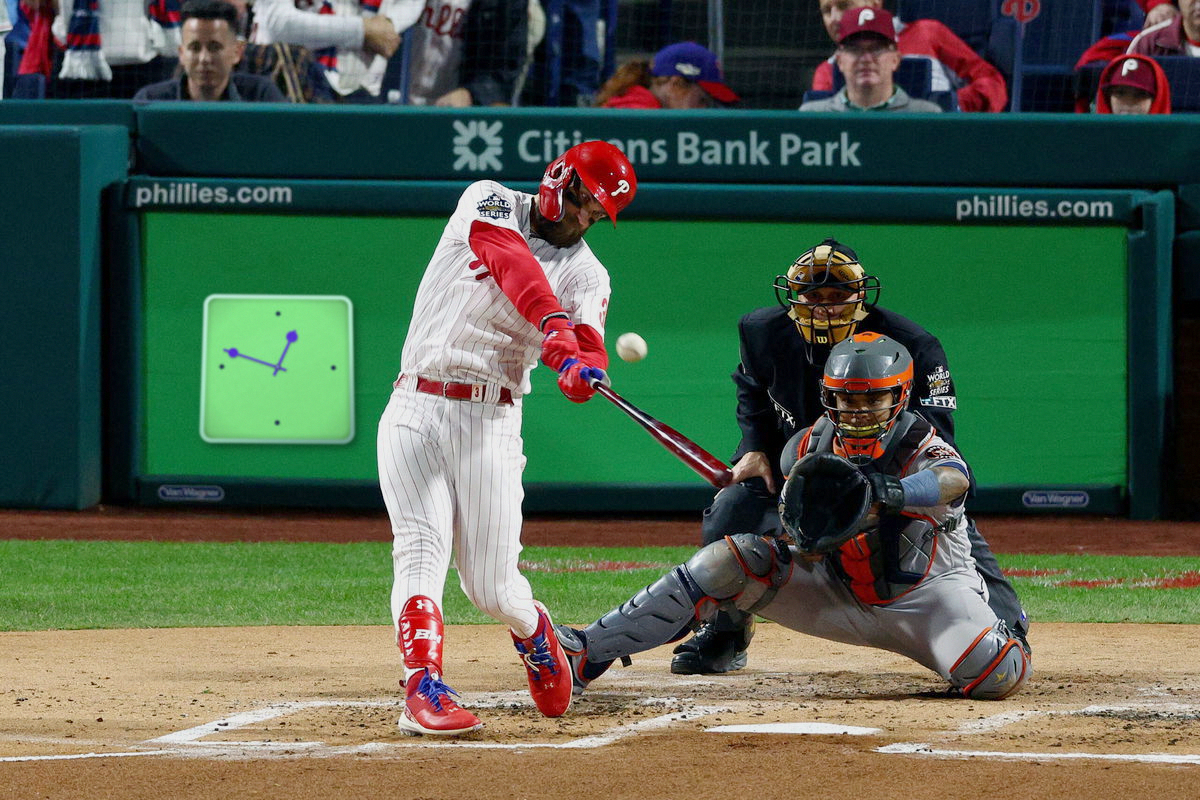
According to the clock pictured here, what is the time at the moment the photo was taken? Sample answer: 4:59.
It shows 12:48
